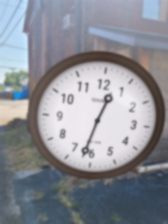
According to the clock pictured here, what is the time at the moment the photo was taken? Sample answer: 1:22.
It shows 12:32
